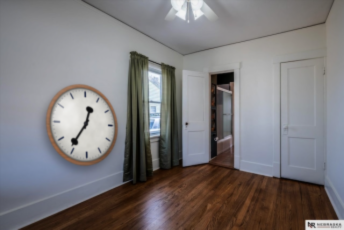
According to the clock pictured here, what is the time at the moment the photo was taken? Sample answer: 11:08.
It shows 12:36
